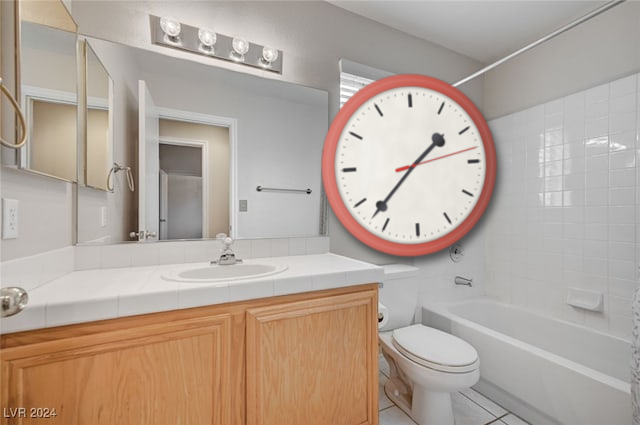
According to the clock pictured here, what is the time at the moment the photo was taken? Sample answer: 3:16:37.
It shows 1:37:13
